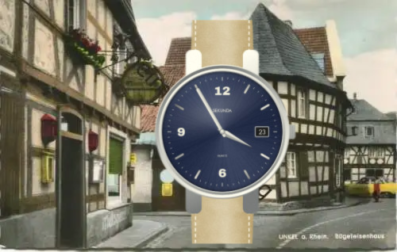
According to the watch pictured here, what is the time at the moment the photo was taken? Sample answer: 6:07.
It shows 3:55
